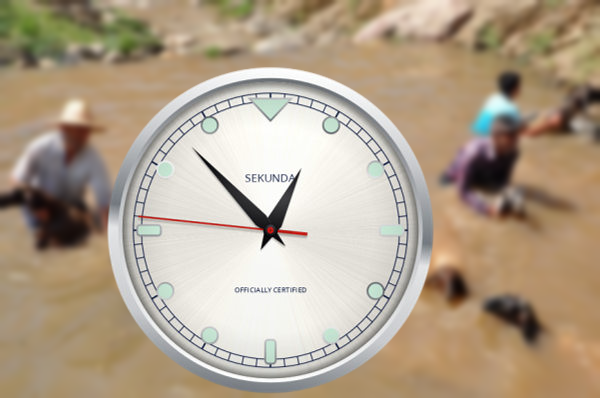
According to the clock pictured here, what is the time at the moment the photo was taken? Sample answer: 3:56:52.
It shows 12:52:46
